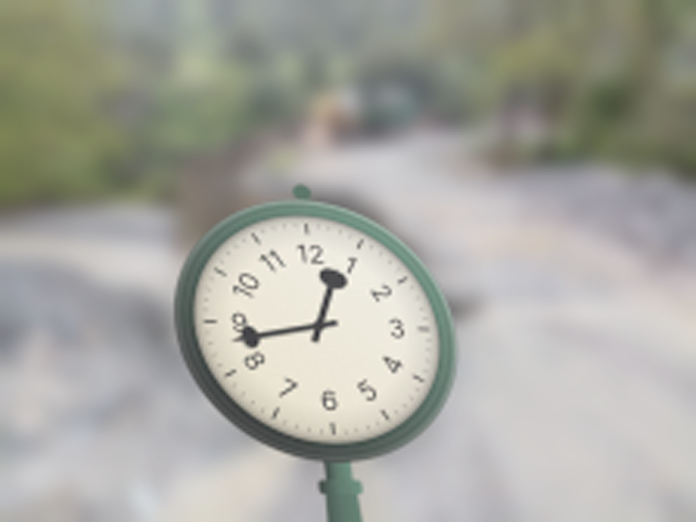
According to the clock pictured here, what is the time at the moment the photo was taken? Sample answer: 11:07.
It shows 12:43
